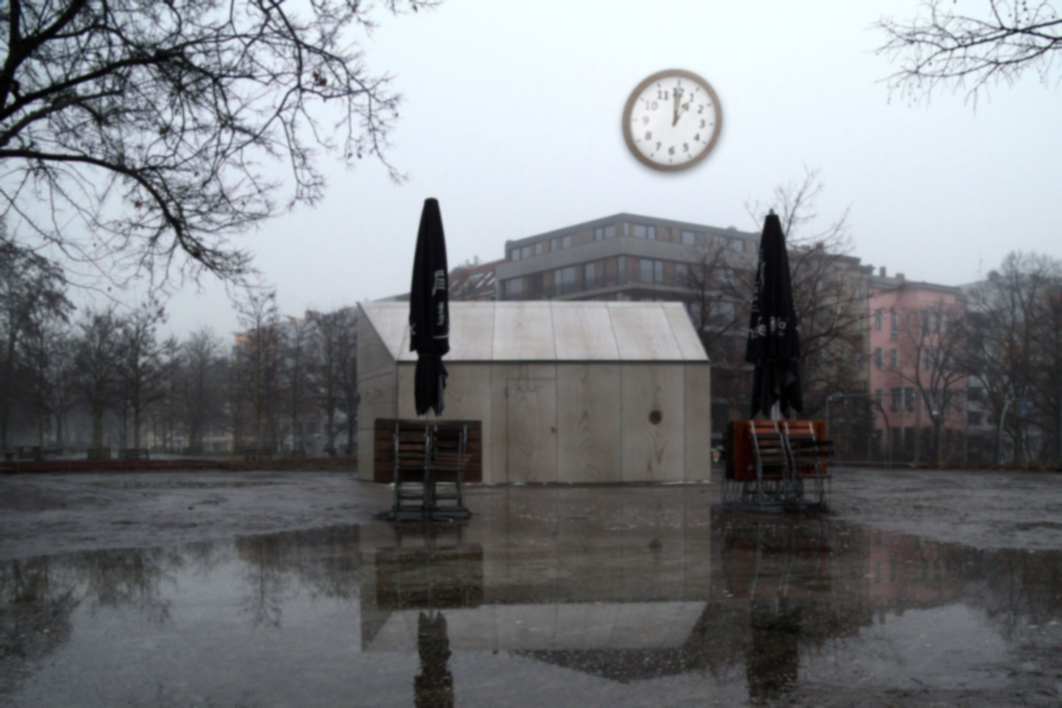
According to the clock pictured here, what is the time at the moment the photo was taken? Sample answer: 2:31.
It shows 1:00
